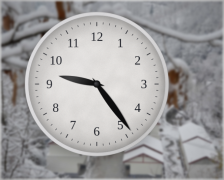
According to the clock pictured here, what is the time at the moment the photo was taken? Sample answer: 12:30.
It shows 9:24
